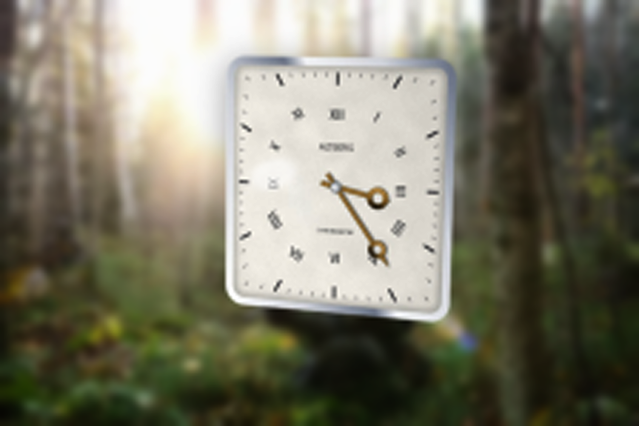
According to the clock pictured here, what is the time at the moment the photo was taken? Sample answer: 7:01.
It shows 3:24
